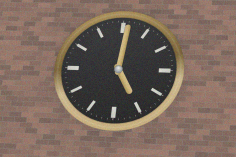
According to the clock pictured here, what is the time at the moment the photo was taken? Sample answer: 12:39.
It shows 5:01
